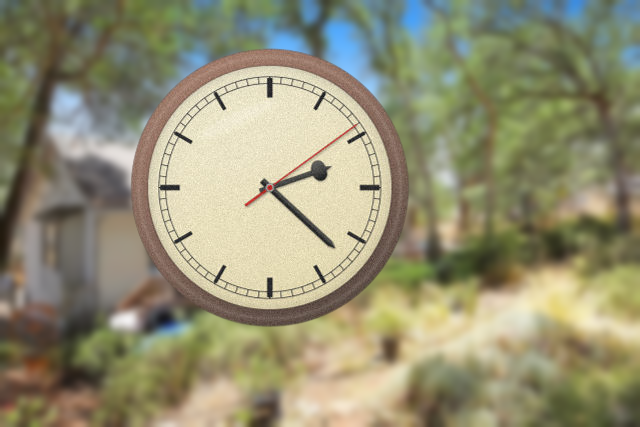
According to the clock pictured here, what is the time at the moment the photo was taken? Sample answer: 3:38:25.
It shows 2:22:09
